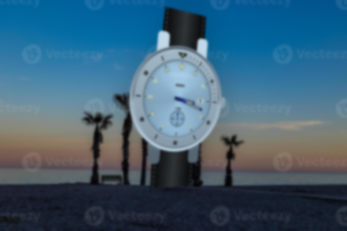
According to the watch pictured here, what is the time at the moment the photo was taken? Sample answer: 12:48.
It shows 3:18
